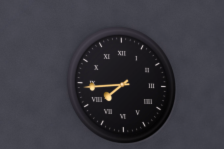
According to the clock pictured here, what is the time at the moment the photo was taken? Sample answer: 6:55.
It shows 7:44
